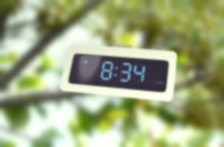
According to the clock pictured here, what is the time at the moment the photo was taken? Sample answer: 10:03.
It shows 8:34
